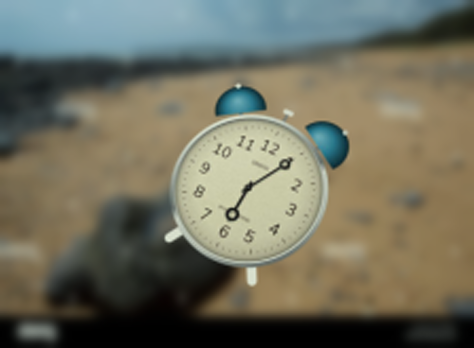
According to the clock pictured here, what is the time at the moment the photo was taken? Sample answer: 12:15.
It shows 6:05
